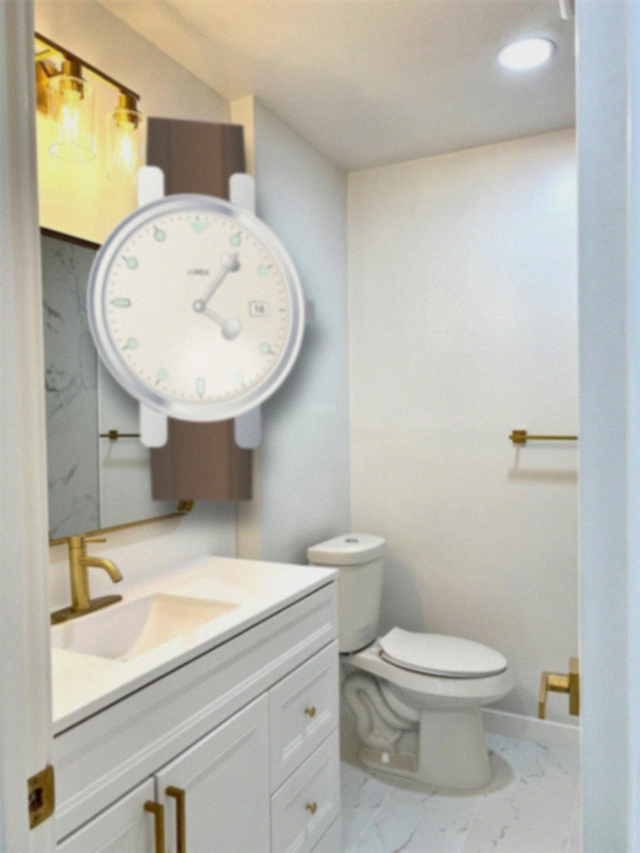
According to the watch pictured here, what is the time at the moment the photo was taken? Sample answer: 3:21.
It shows 4:06
